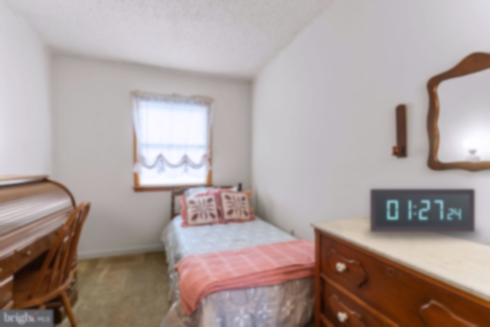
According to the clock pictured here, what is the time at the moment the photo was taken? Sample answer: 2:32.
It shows 1:27
